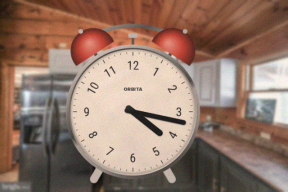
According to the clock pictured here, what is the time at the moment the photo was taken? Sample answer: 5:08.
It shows 4:17
